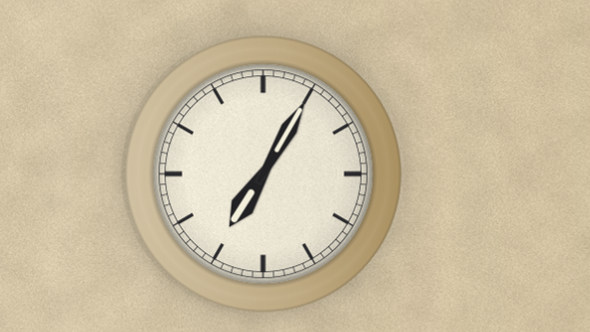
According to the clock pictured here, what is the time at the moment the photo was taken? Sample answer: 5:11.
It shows 7:05
